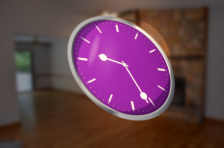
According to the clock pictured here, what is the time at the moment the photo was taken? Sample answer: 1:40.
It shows 9:26
